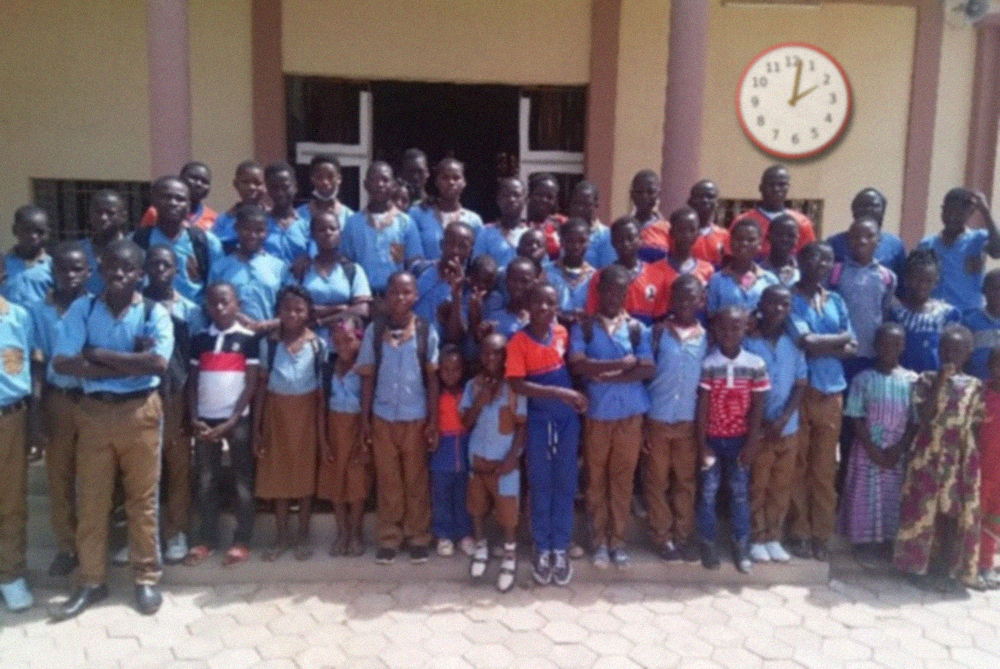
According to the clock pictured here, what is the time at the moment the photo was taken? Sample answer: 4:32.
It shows 2:02
